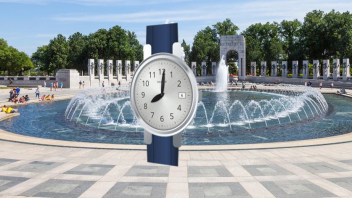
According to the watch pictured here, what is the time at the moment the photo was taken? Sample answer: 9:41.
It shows 8:01
